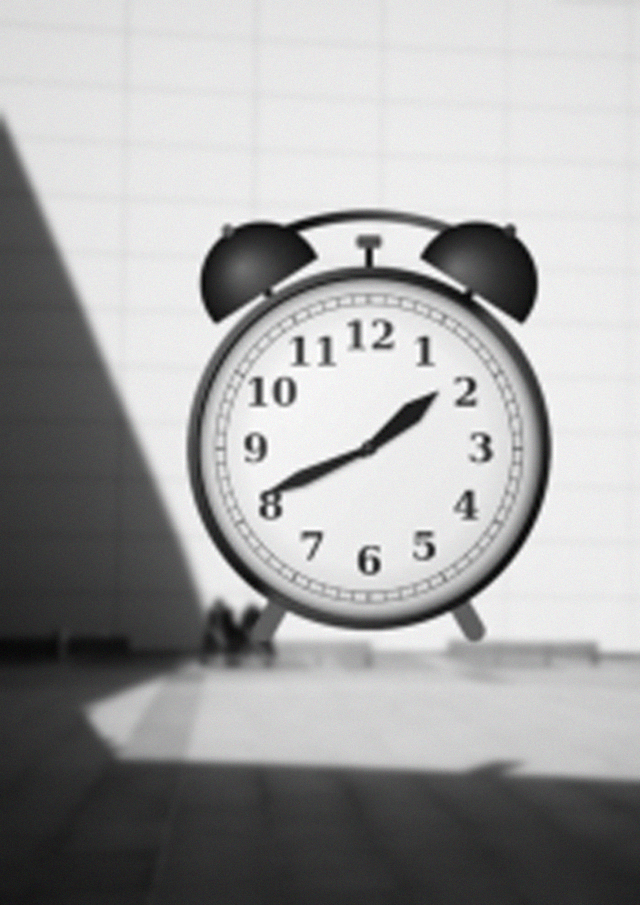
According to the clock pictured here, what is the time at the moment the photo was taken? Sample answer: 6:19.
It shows 1:41
